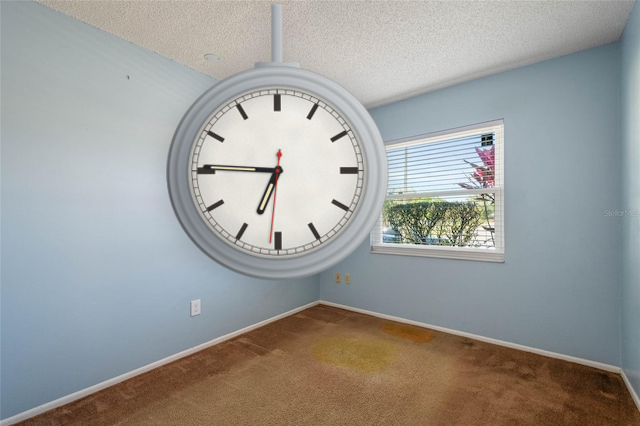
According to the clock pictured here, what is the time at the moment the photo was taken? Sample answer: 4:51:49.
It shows 6:45:31
